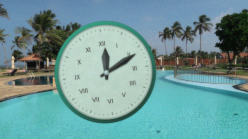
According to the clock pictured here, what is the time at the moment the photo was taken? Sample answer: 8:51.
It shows 12:11
